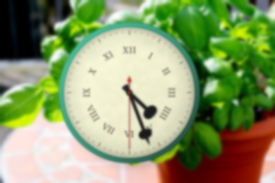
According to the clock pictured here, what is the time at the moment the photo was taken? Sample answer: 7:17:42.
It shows 4:26:30
